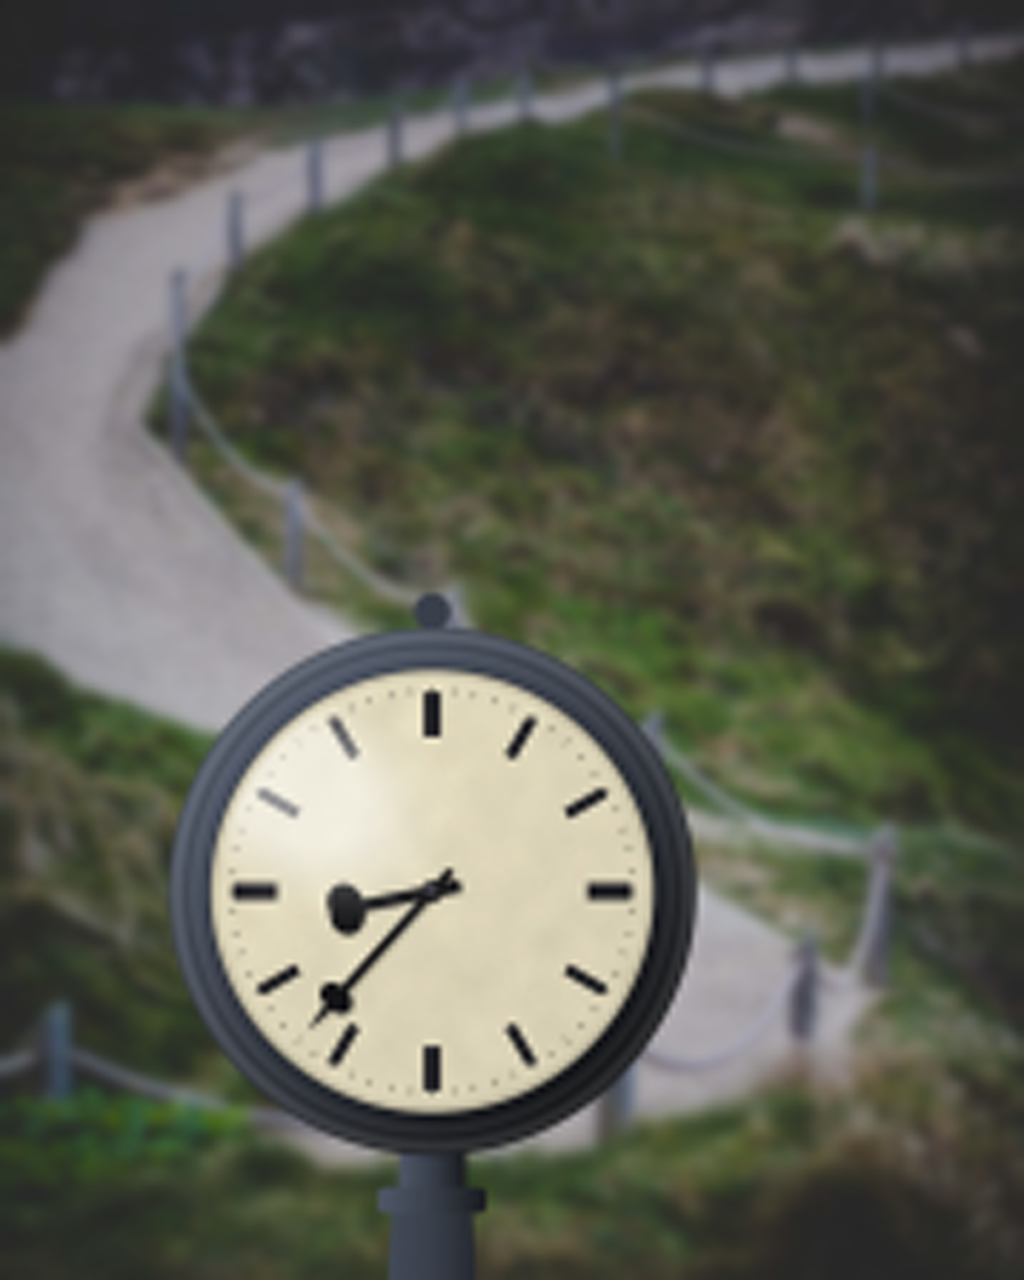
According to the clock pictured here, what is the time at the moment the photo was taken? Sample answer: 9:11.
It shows 8:37
